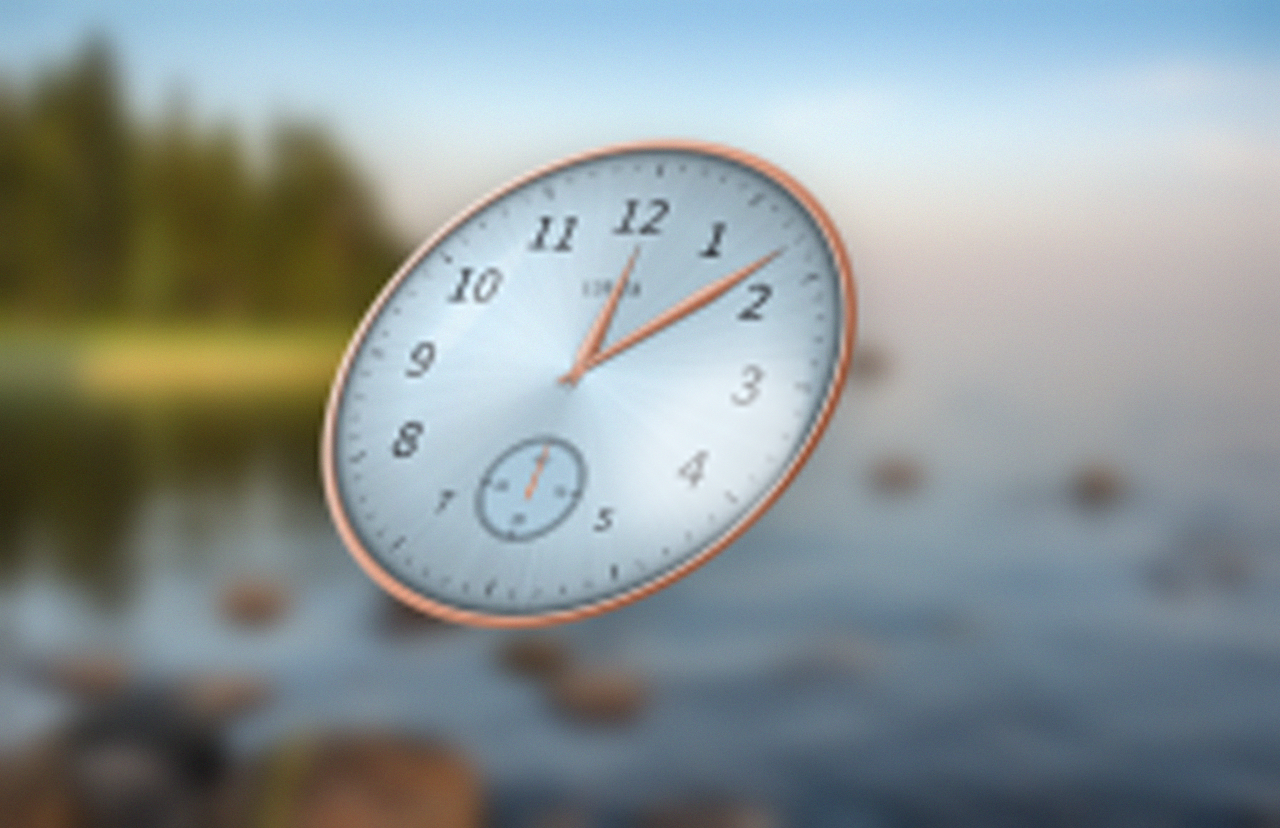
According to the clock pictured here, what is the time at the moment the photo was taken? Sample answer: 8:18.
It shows 12:08
